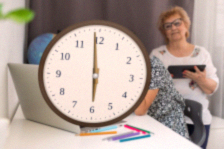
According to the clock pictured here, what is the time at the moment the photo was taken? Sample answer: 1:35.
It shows 5:59
